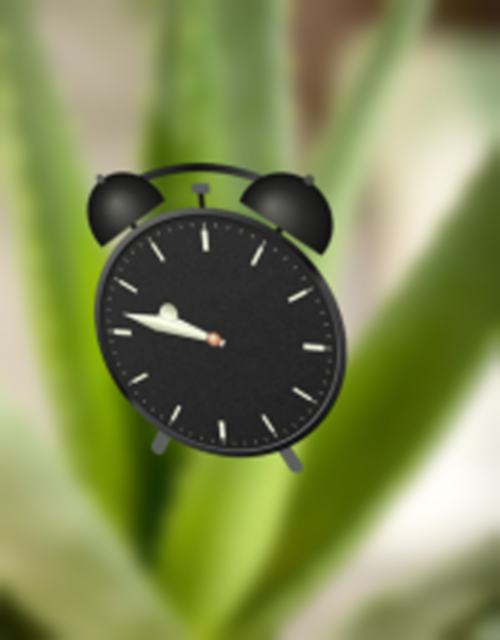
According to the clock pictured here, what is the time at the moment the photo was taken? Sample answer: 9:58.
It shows 9:47
